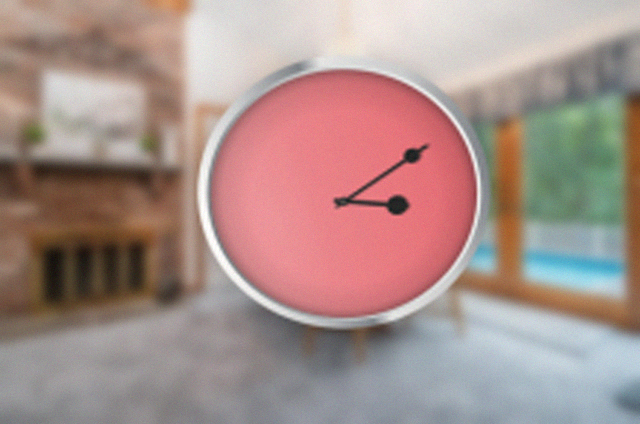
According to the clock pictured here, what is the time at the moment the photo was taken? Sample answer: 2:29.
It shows 3:09
